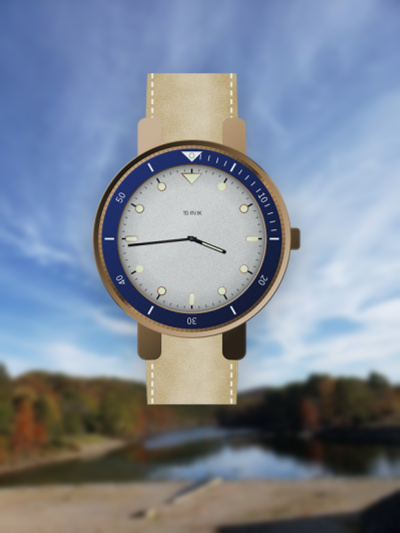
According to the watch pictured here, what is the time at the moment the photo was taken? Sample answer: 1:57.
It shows 3:44
